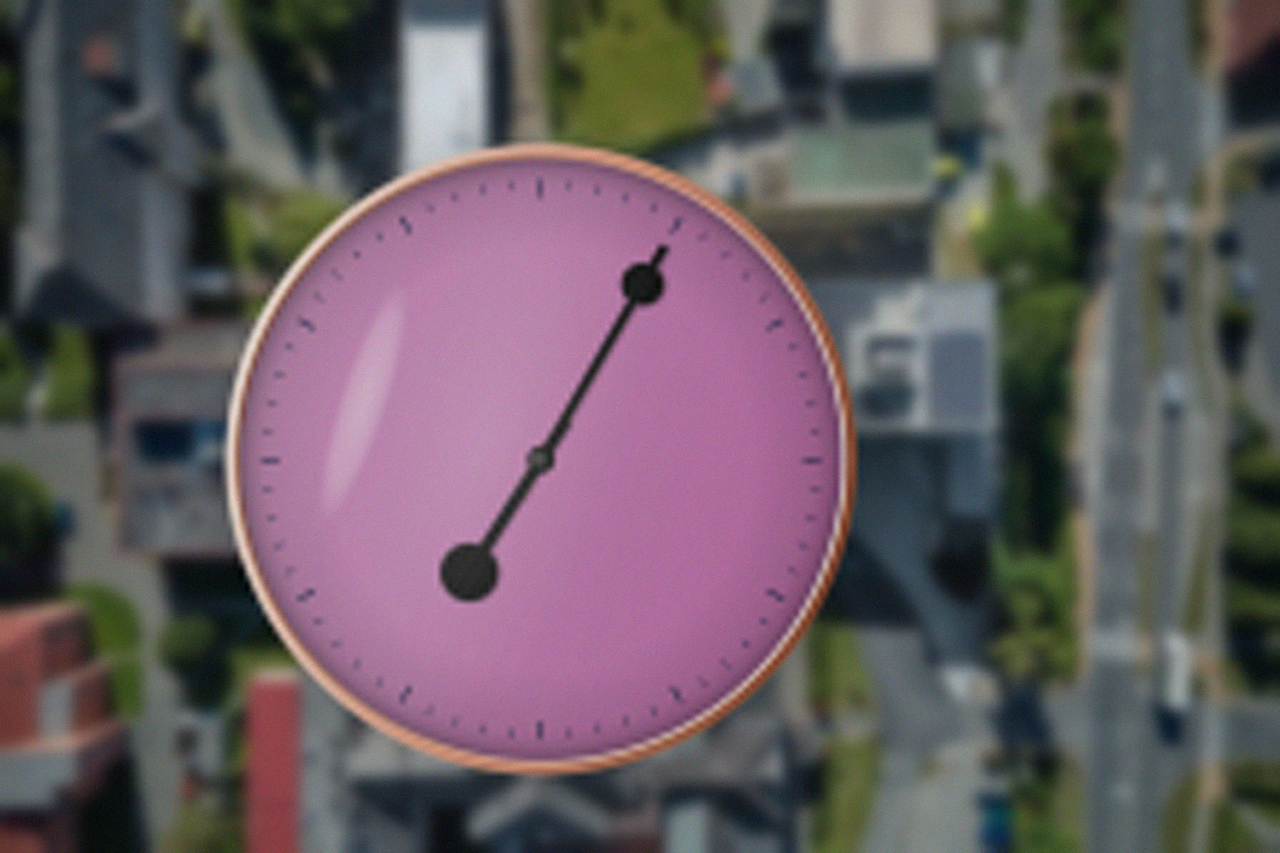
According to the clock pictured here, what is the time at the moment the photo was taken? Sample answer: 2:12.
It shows 7:05
